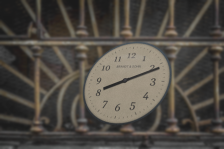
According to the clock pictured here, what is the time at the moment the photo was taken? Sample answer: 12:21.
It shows 8:11
